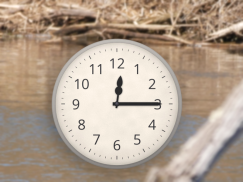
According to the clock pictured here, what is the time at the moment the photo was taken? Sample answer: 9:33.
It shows 12:15
